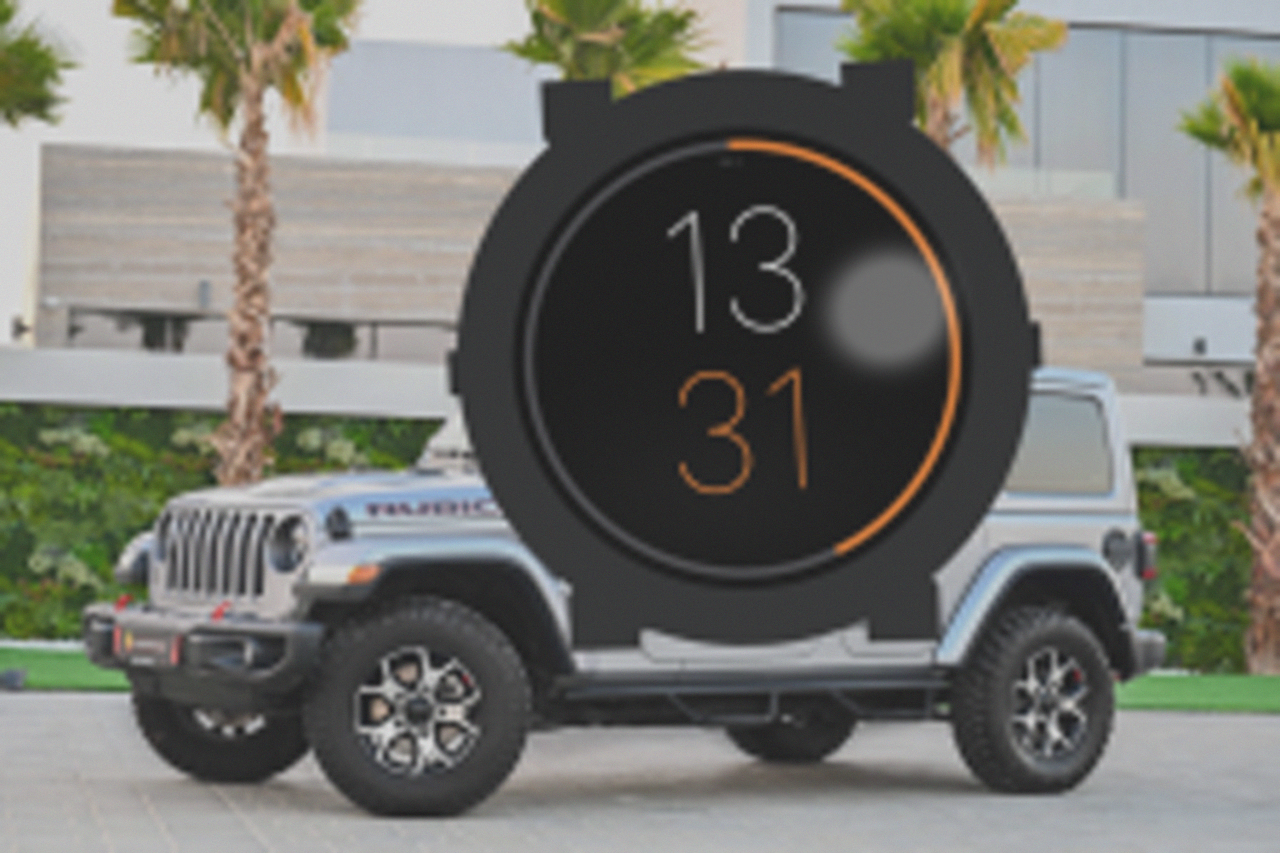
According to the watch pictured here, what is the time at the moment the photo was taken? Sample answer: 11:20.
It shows 13:31
